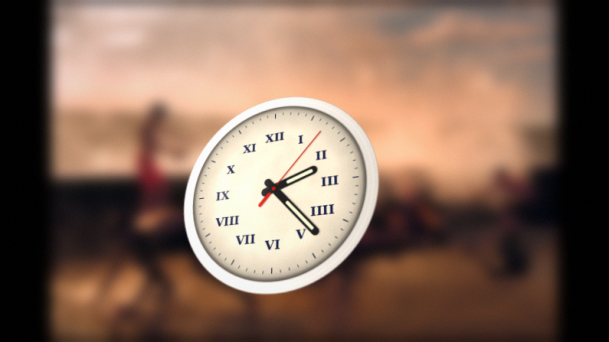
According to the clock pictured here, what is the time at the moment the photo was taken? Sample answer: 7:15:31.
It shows 2:23:07
